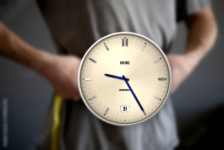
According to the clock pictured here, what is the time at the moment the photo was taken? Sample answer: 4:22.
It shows 9:25
